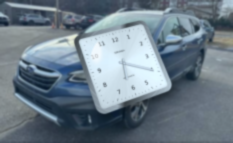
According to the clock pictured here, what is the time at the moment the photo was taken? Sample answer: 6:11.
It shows 6:20
